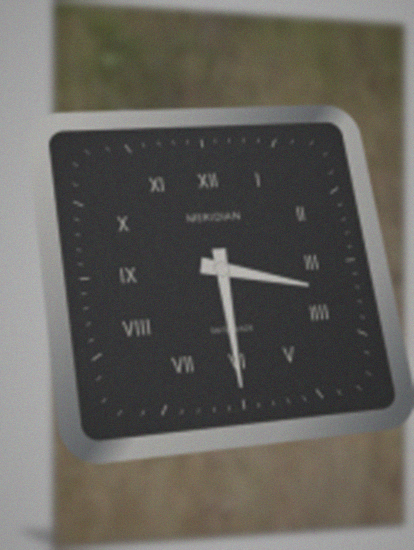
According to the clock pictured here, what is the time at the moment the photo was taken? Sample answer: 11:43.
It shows 3:30
